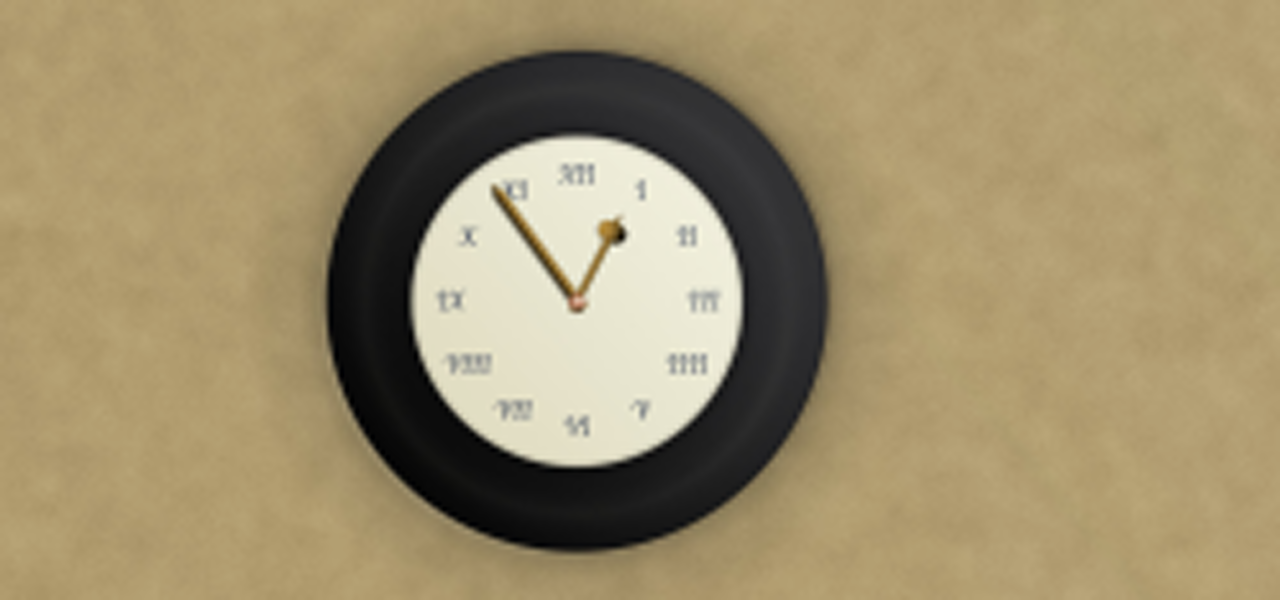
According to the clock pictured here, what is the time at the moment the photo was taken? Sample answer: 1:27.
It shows 12:54
